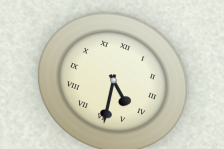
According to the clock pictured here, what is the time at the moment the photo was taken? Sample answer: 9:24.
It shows 4:29
